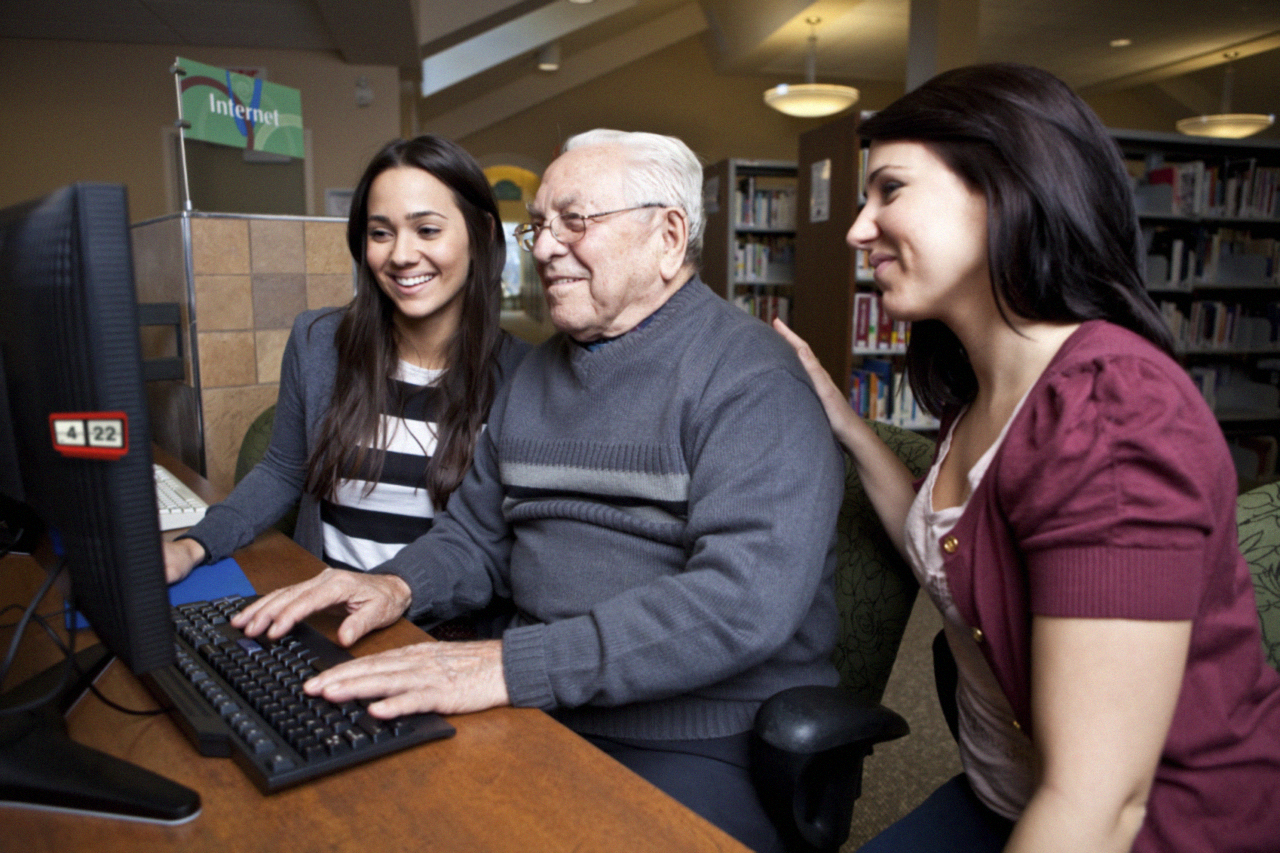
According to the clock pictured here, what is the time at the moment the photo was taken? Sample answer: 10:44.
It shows 4:22
